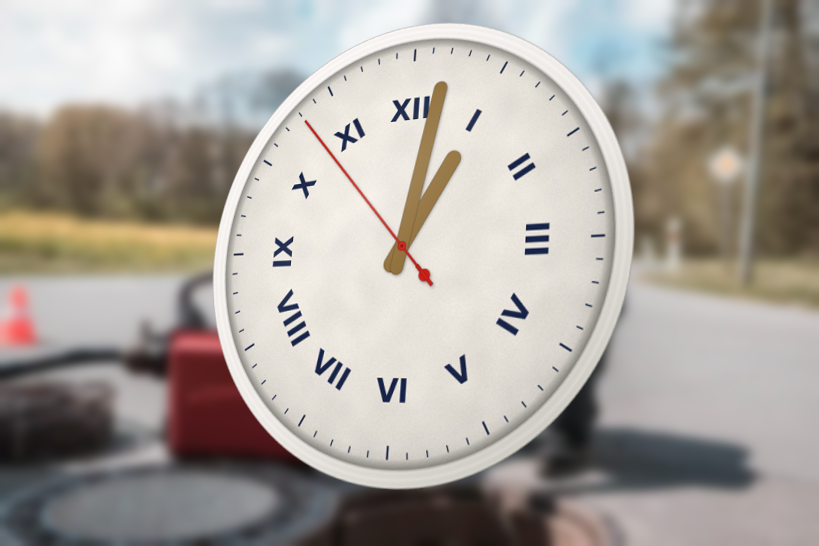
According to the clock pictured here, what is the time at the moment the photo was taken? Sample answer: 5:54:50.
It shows 1:01:53
